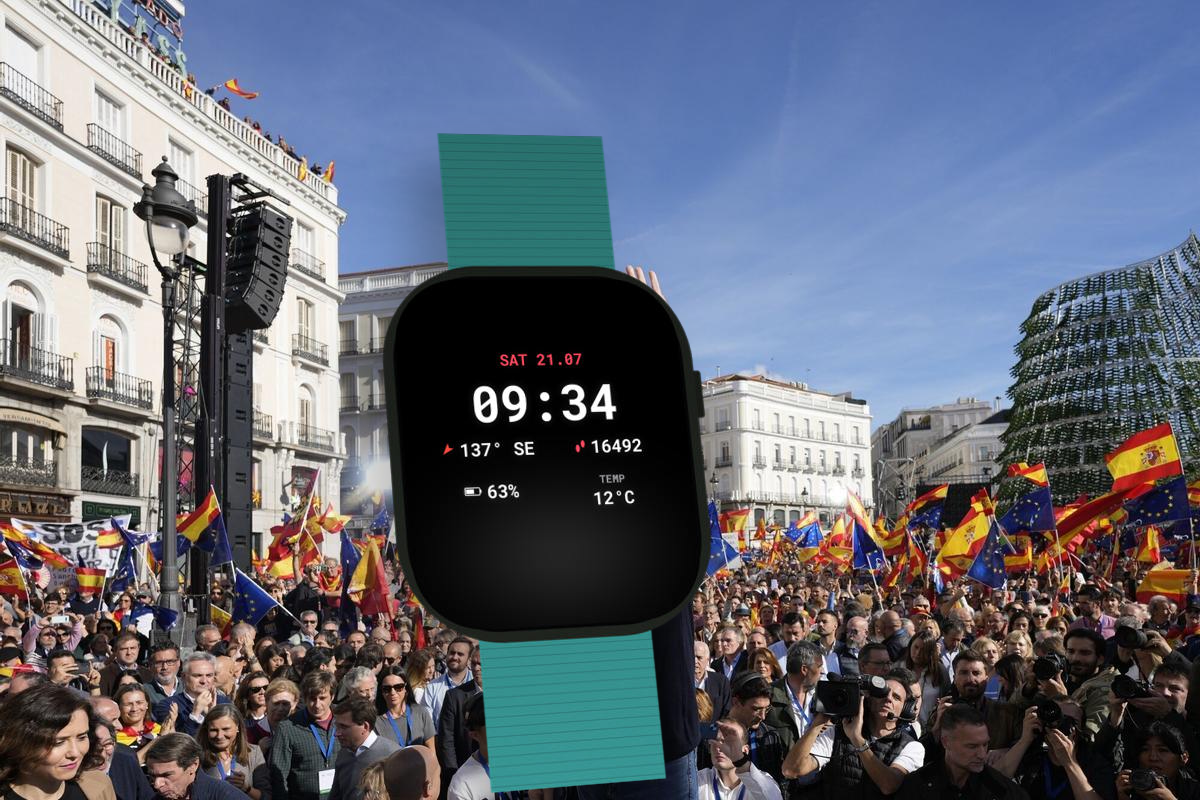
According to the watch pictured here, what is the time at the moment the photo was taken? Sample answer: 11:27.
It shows 9:34
